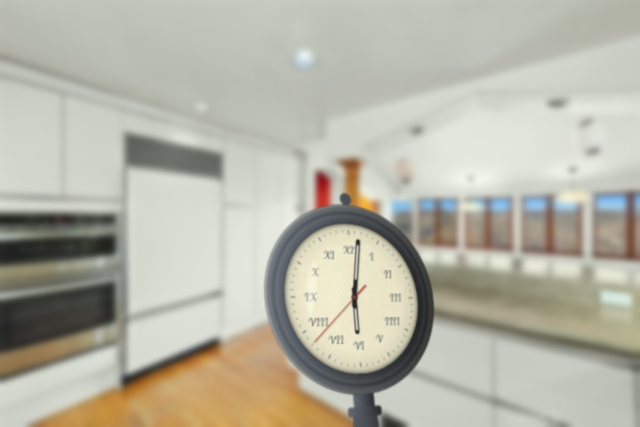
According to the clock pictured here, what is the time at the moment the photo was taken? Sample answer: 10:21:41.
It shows 6:01:38
